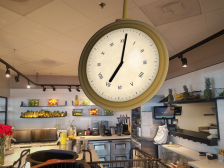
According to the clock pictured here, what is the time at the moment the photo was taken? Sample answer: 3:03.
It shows 7:01
